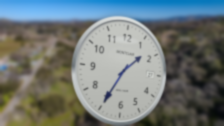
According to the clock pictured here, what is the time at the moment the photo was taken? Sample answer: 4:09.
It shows 1:35
